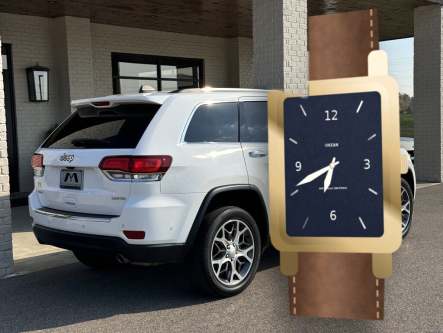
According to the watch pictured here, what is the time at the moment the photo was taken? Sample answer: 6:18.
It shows 6:41
